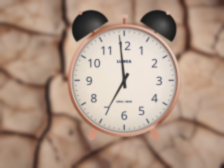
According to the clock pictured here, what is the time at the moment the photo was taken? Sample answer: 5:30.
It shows 6:59
